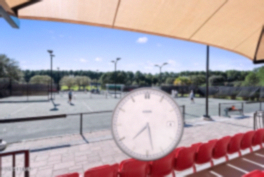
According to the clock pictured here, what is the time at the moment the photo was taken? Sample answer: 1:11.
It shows 7:28
